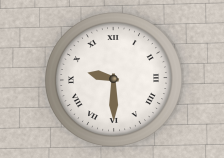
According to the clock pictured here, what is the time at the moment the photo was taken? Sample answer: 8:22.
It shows 9:30
